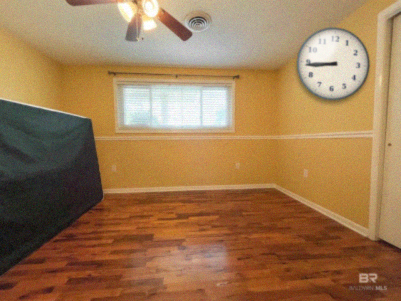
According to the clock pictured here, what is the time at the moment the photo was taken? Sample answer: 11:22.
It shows 8:44
